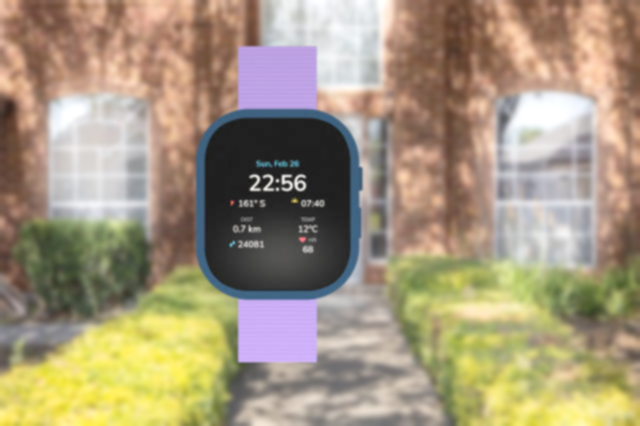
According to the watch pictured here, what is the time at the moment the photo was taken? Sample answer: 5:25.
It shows 22:56
